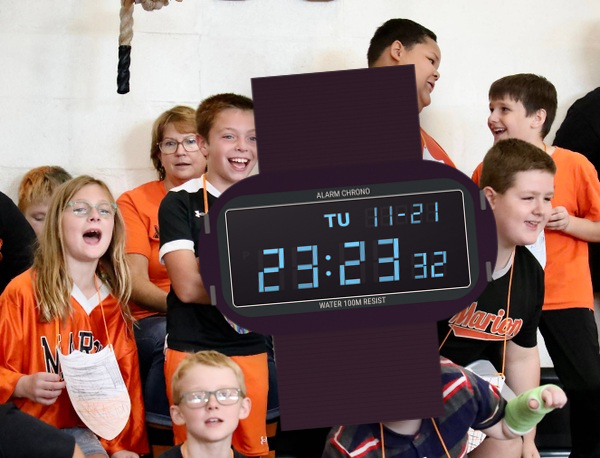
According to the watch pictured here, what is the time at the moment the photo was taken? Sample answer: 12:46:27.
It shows 23:23:32
